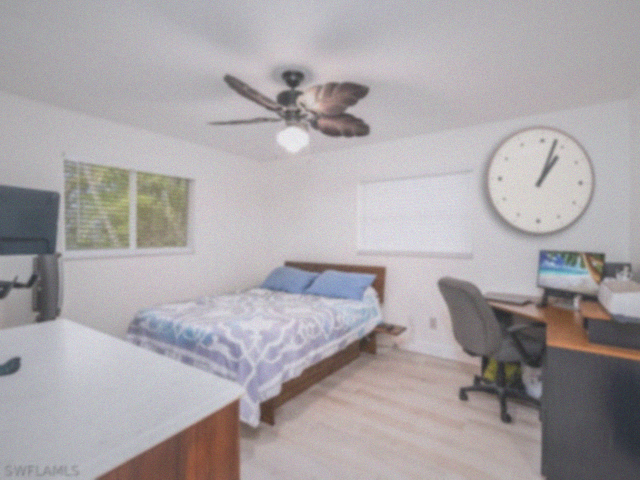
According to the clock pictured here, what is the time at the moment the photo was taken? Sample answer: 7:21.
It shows 1:03
